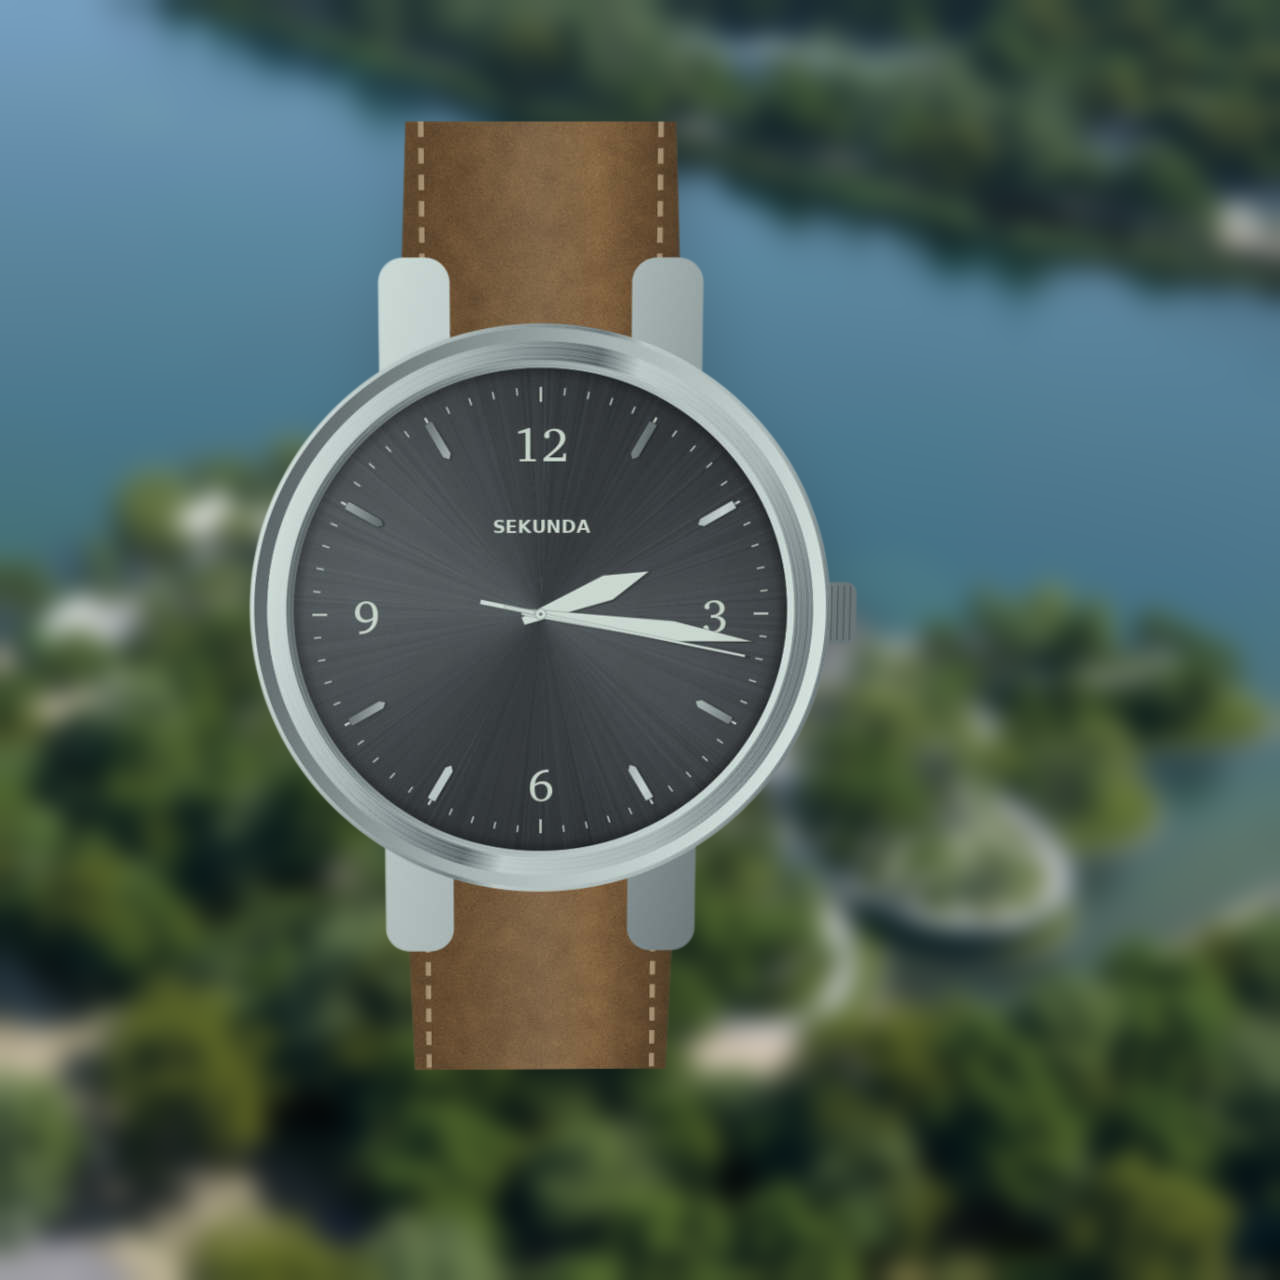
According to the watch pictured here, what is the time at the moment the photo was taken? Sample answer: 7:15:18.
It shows 2:16:17
